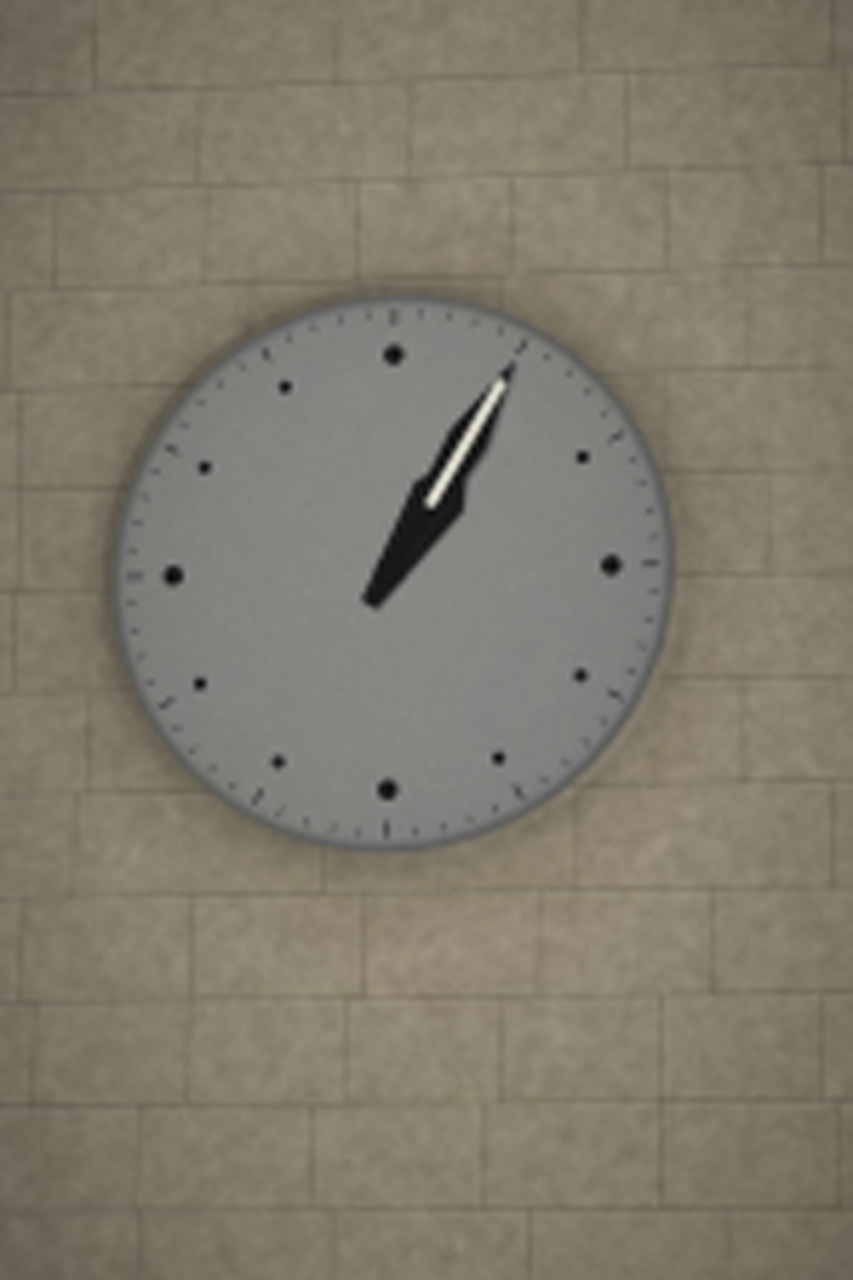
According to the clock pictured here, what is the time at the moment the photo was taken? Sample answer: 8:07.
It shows 1:05
